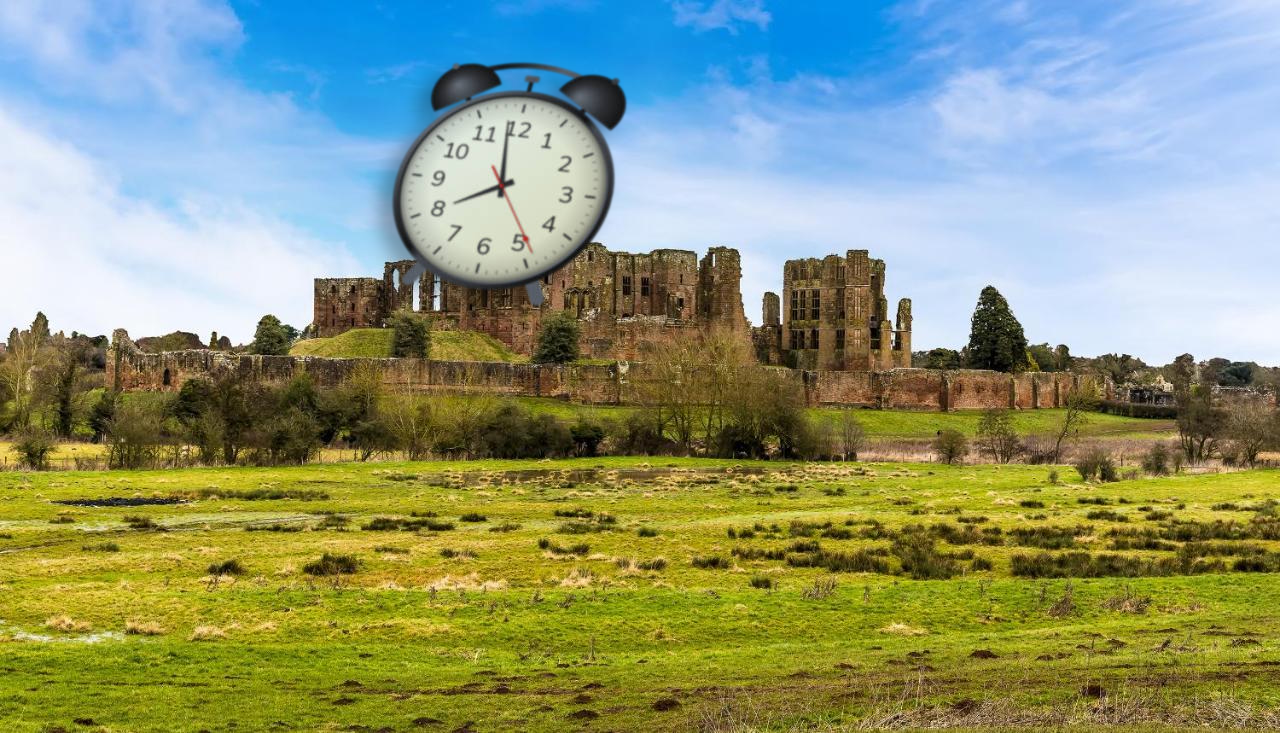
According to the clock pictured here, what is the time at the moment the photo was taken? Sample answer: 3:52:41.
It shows 7:58:24
